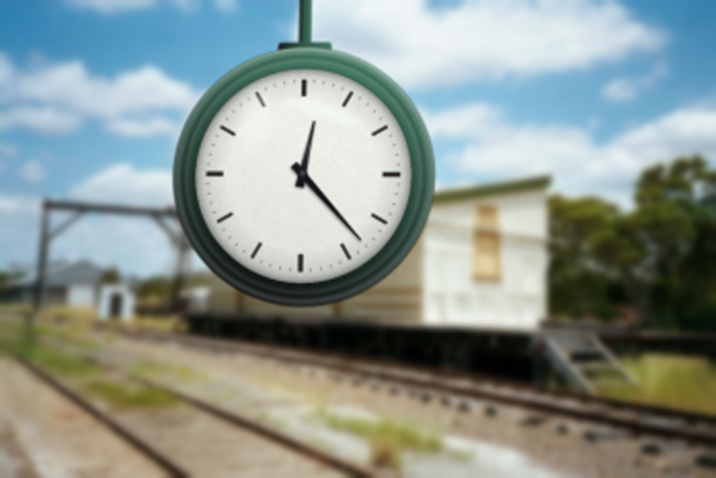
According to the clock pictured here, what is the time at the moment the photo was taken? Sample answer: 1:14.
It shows 12:23
